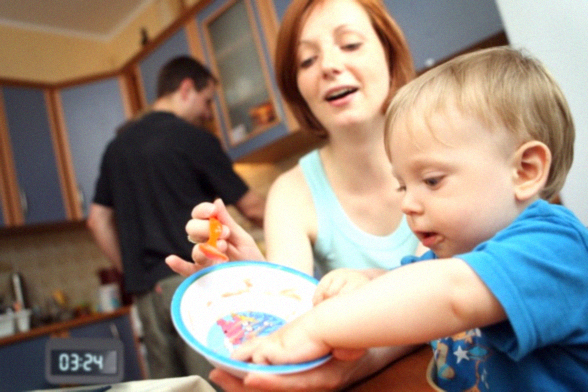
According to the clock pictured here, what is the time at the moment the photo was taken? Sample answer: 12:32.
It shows 3:24
